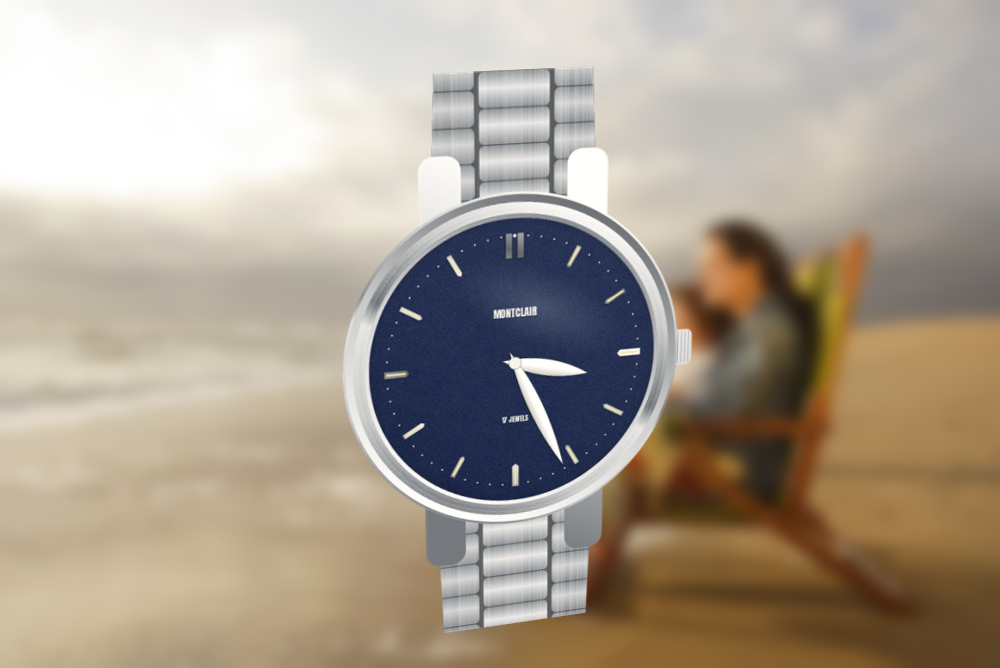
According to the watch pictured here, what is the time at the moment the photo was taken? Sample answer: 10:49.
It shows 3:26
